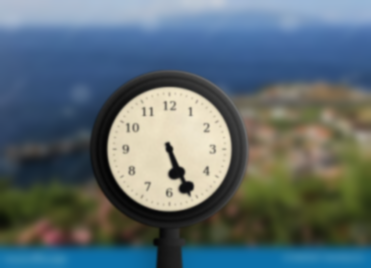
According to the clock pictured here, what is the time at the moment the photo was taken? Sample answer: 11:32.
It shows 5:26
